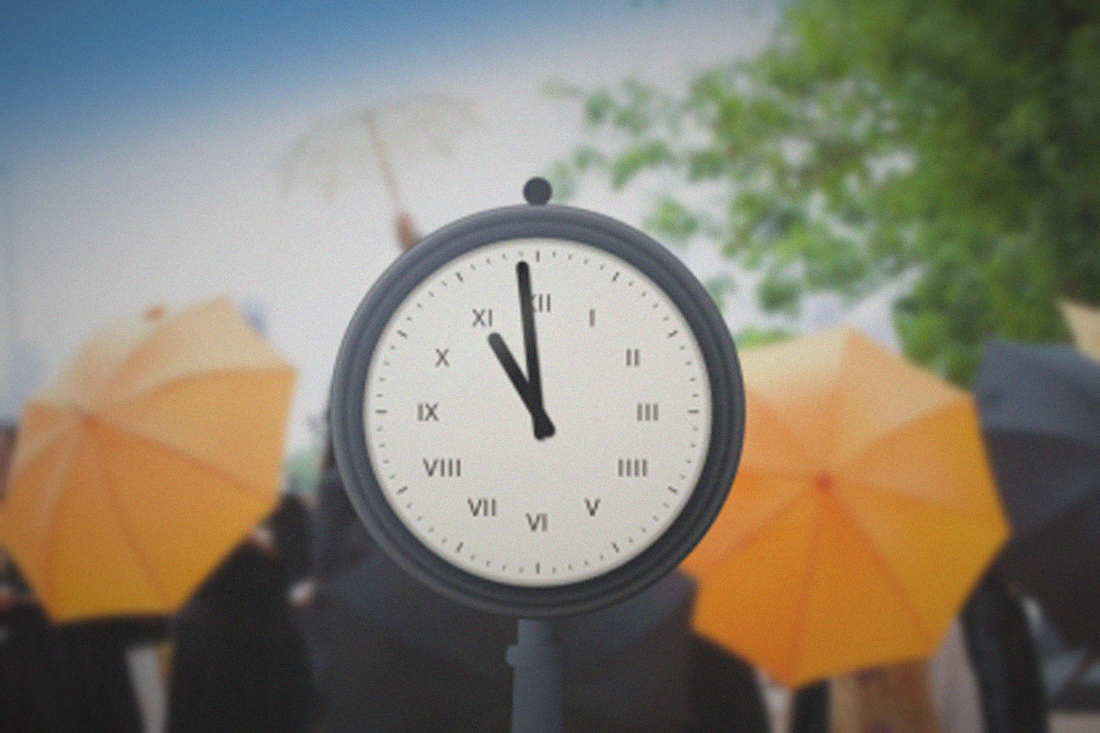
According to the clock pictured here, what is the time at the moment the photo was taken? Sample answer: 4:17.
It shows 10:59
